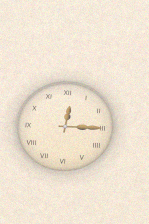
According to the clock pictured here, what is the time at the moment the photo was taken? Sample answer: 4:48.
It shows 12:15
